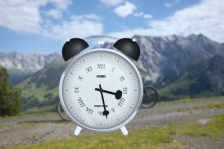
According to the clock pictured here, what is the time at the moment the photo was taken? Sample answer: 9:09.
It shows 3:28
